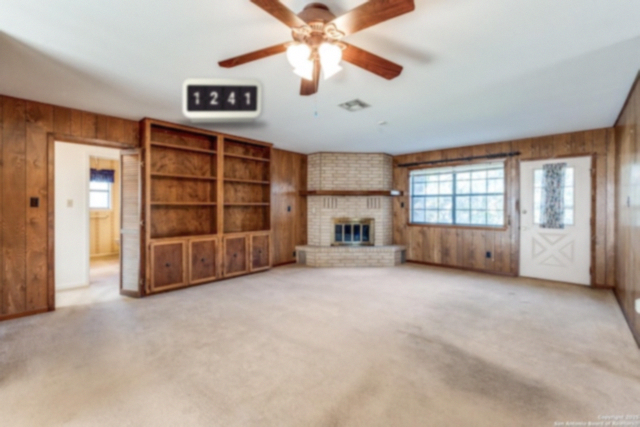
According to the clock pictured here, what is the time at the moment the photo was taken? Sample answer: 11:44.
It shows 12:41
